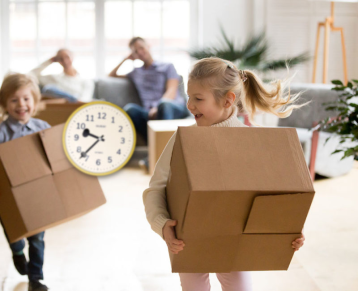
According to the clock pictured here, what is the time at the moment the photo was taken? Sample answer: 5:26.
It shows 9:37
